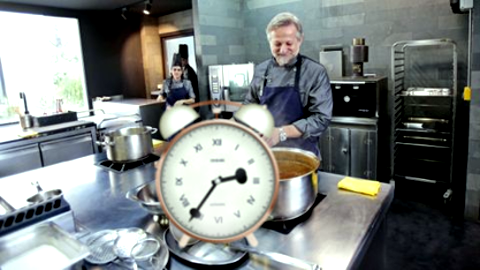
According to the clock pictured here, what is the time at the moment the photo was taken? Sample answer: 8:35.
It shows 2:36
